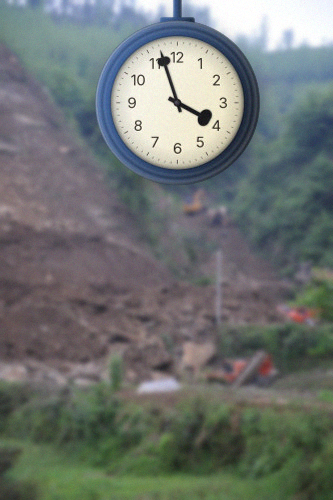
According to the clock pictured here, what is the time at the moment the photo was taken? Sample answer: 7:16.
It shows 3:57
